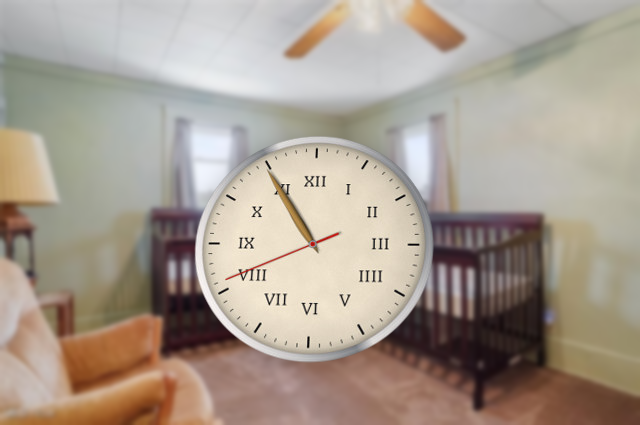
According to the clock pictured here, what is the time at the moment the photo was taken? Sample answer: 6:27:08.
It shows 10:54:41
